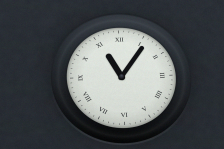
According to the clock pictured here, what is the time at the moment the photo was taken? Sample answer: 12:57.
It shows 11:06
